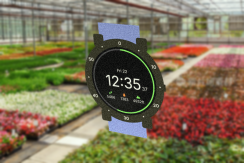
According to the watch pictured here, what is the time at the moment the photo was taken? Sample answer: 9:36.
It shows 12:35
